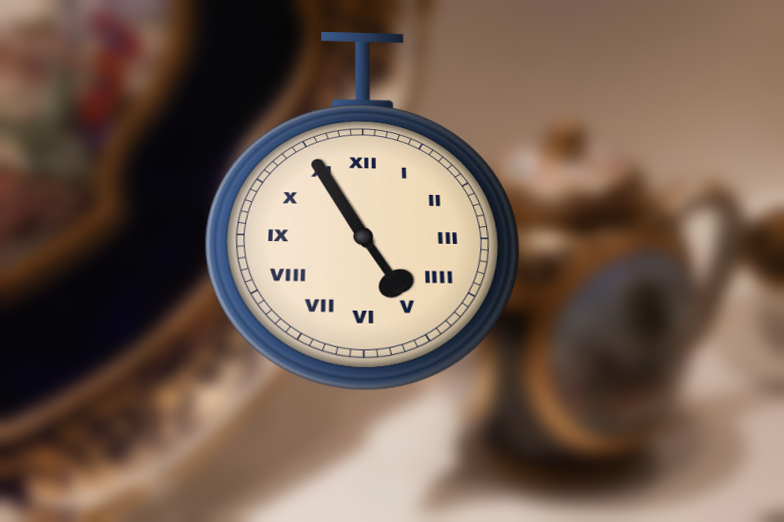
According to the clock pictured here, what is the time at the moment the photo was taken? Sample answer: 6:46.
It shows 4:55
